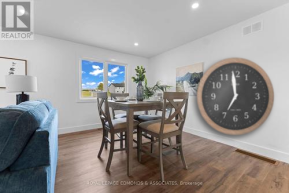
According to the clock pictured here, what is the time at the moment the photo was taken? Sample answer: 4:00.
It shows 6:59
